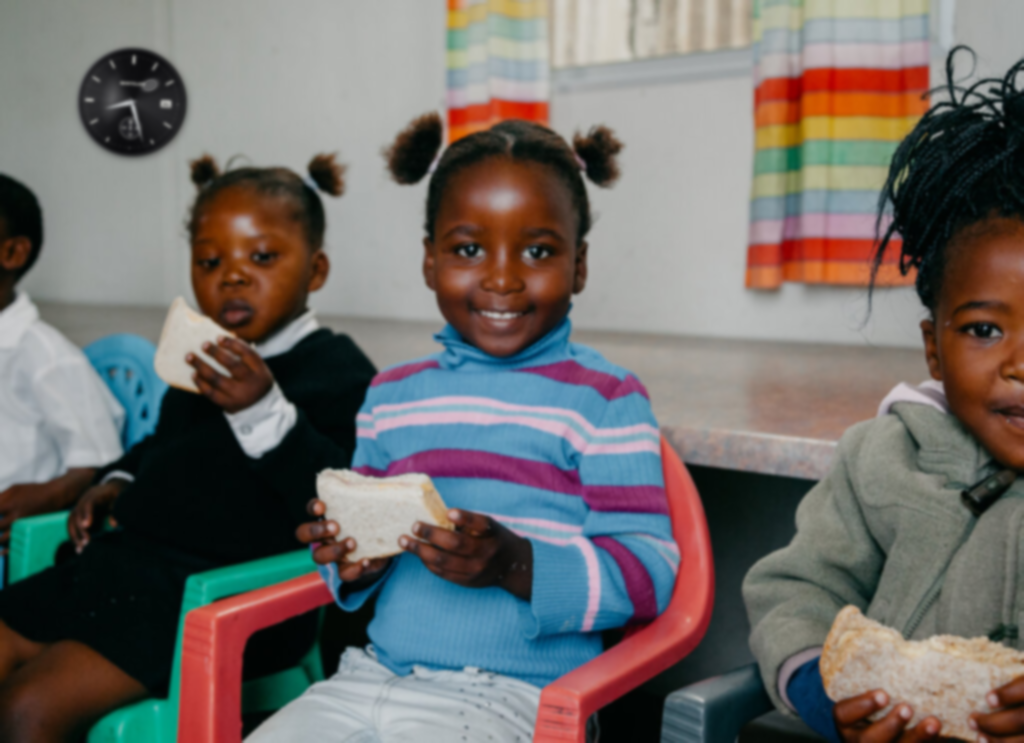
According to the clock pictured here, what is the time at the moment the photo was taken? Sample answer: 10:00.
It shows 8:27
